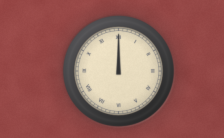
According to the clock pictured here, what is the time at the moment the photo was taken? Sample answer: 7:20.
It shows 12:00
